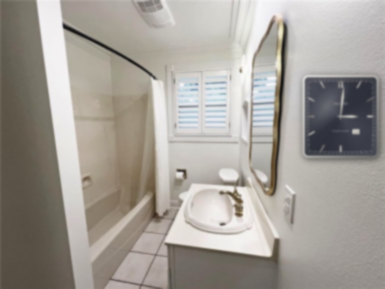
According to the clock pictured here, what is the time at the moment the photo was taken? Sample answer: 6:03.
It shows 3:01
